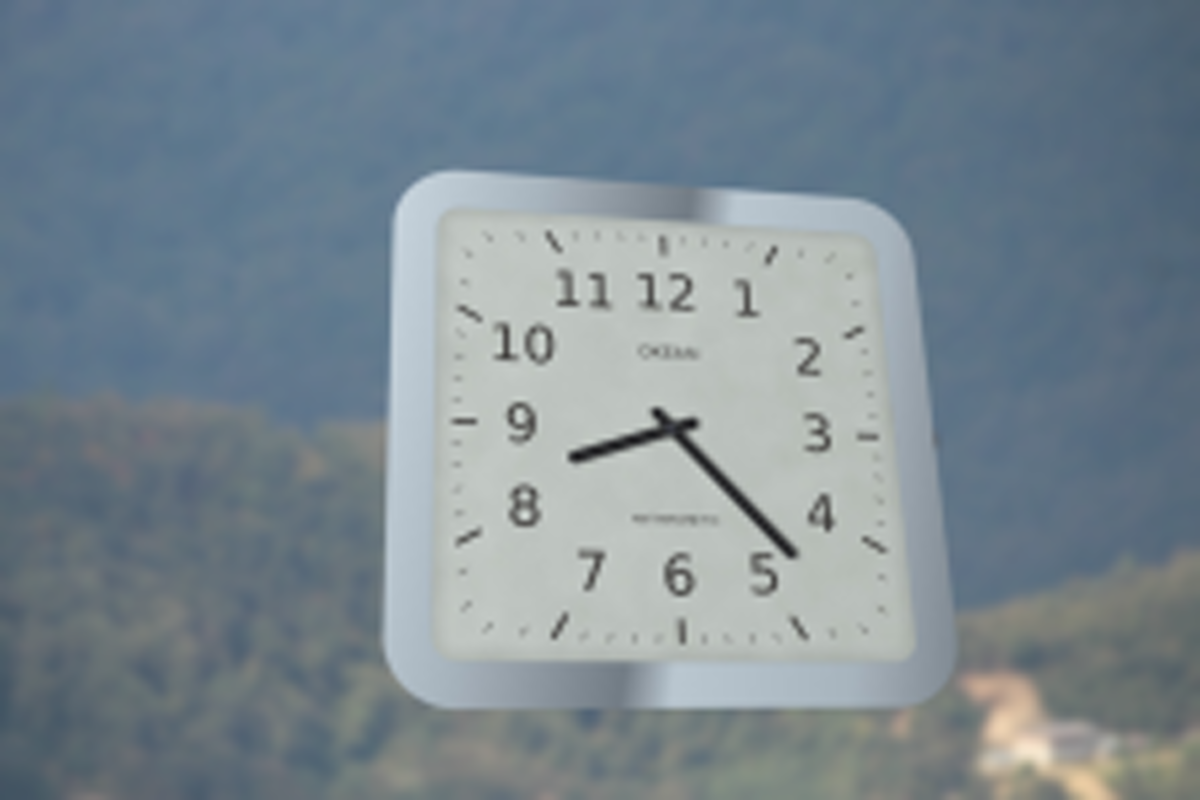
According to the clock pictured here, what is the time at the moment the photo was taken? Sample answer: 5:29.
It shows 8:23
